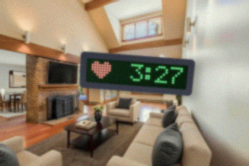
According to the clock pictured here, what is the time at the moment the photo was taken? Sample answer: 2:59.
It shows 3:27
